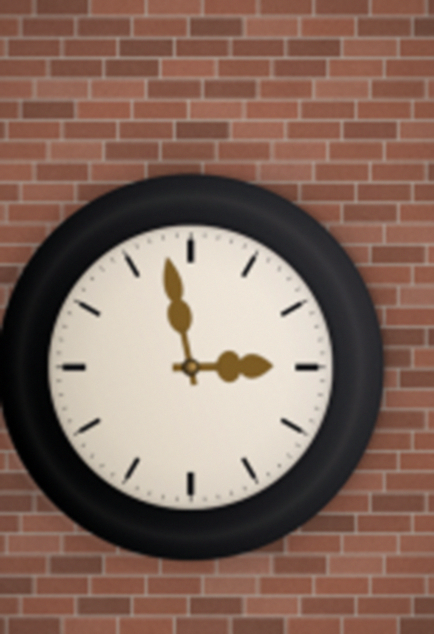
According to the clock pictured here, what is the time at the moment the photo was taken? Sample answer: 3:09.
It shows 2:58
